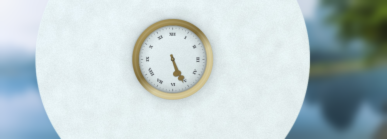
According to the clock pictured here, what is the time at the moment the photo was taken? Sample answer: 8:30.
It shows 5:26
